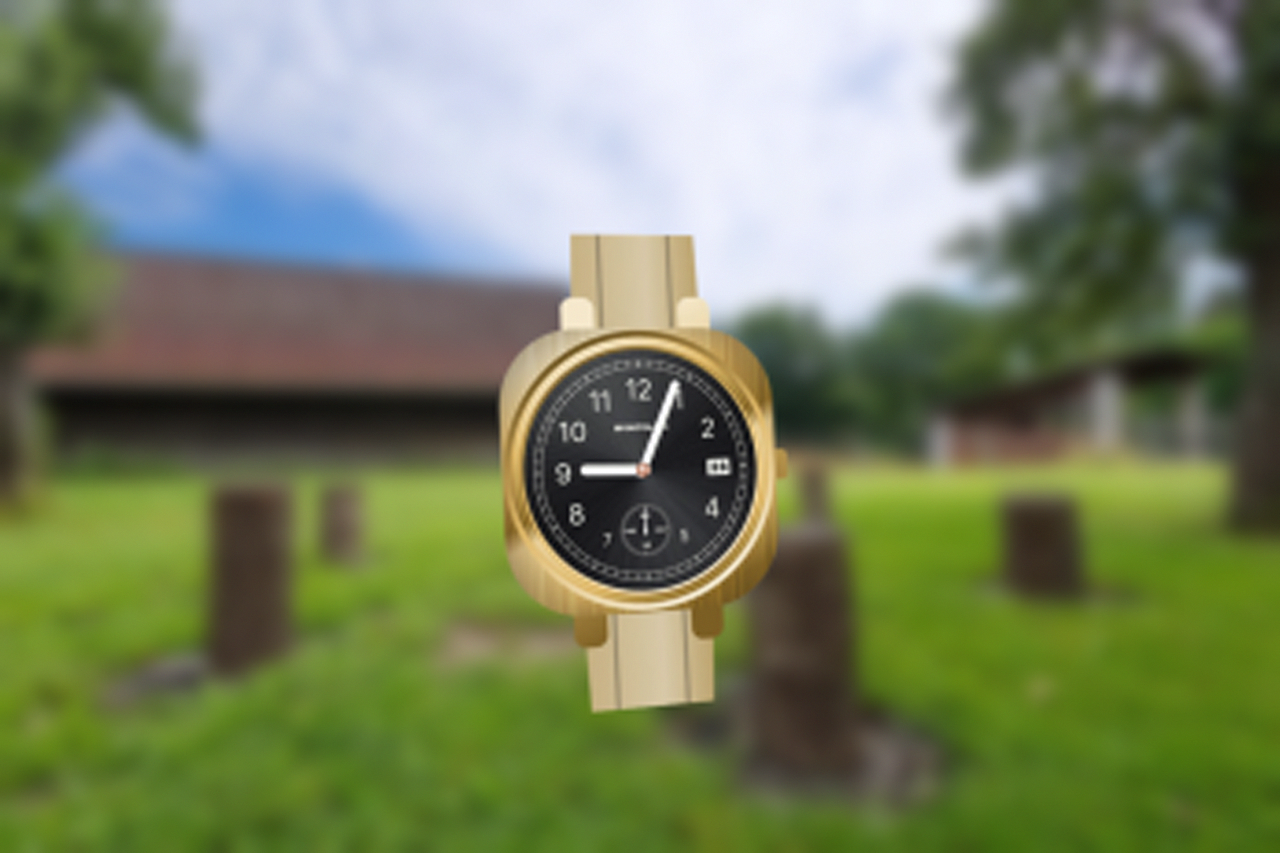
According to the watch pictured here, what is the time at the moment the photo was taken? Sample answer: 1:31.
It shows 9:04
